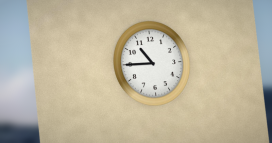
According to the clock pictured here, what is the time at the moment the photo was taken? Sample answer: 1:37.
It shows 10:45
